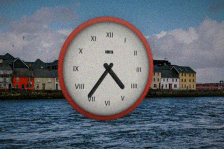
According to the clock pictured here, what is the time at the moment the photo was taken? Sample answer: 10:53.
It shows 4:36
